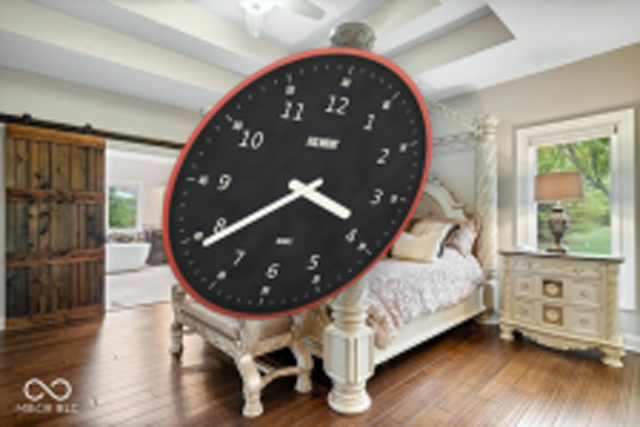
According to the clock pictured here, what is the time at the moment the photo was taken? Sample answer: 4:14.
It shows 3:39
